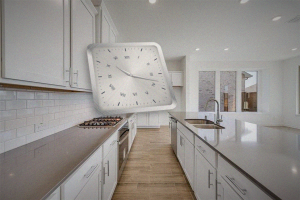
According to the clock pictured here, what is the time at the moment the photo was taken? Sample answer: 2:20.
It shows 10:18
